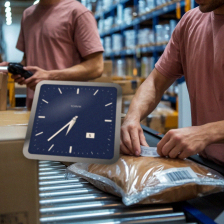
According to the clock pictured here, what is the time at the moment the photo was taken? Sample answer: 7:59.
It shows 6:37
